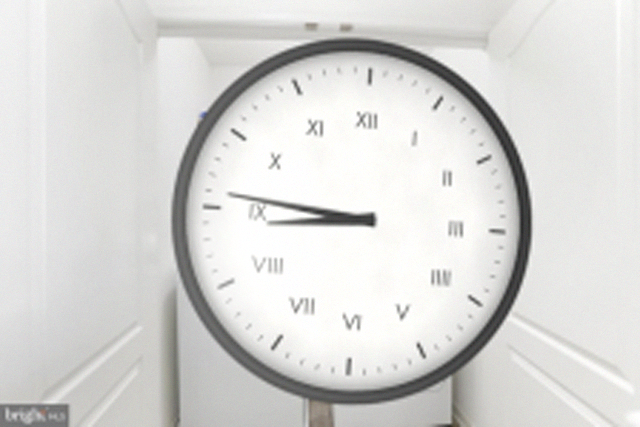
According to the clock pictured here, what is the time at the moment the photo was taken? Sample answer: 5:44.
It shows 8:46
